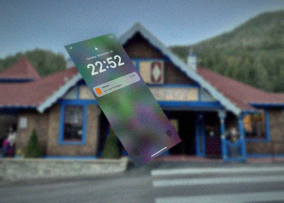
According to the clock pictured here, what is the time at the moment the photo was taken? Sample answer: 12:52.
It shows 22:52
